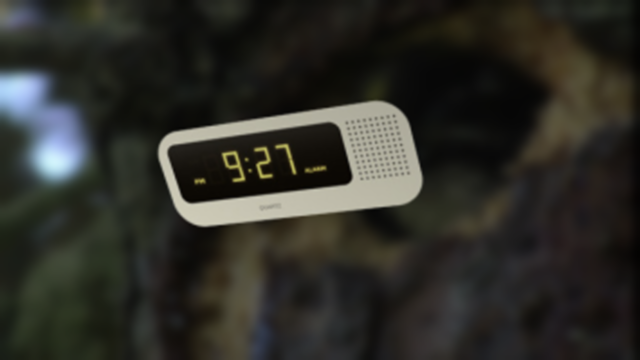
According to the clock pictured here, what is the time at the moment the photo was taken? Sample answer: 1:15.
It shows 9:27
